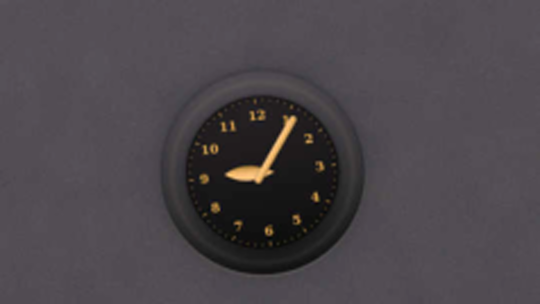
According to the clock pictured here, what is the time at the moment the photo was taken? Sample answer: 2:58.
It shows 9:06
